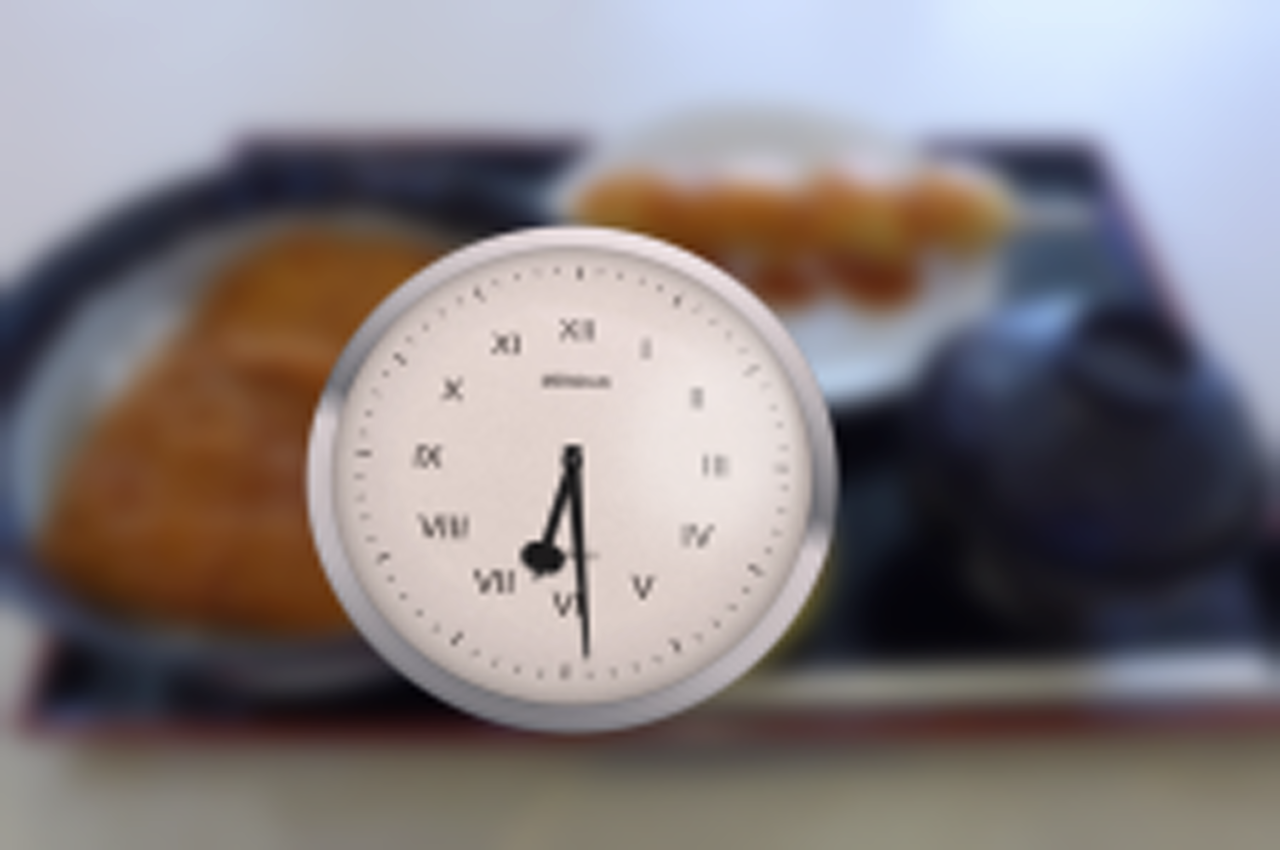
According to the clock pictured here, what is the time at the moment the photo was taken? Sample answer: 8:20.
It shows 6:29
